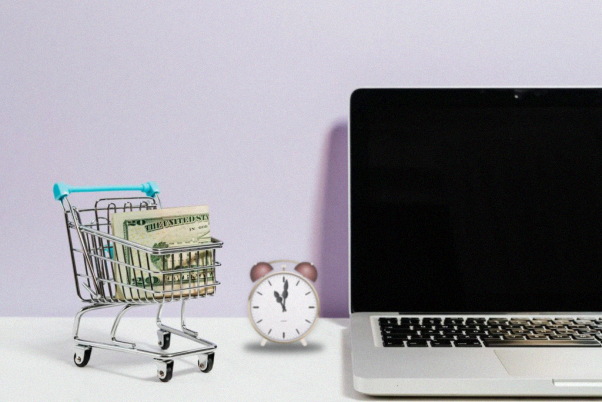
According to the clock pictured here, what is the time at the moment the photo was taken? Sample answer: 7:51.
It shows 11:01
